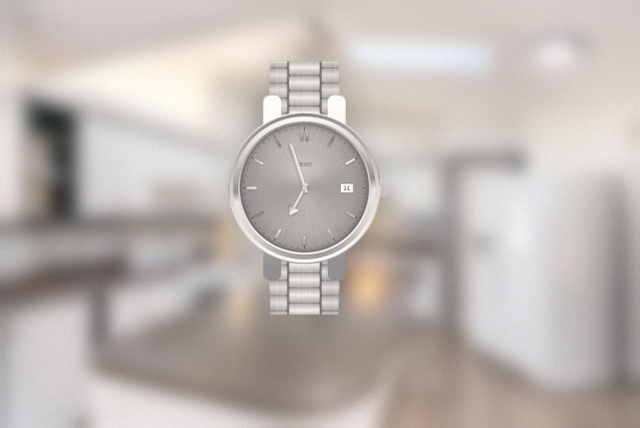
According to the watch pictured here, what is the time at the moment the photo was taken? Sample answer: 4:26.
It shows 6:57
